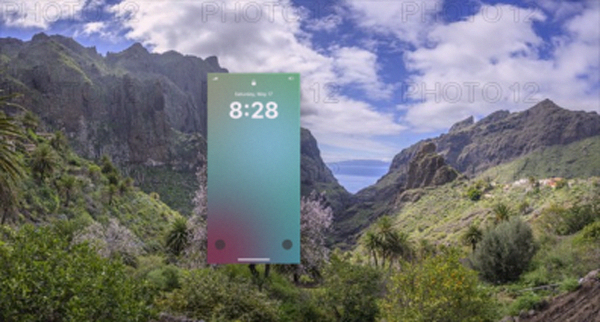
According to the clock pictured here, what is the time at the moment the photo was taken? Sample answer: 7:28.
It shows 8:28
